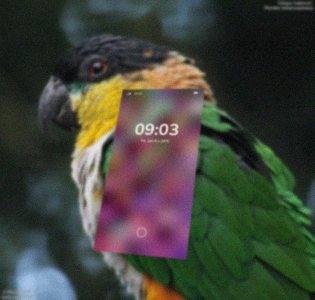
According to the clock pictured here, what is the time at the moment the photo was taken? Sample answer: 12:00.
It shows 9:03
